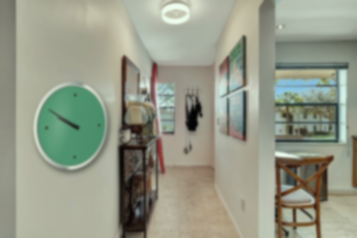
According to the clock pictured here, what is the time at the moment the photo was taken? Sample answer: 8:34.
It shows 9:50
